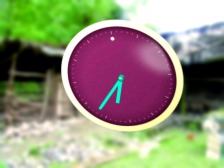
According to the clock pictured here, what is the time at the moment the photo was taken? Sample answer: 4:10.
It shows 6:37
